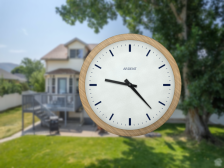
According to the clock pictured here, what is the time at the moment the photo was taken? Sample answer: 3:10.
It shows 9:23
